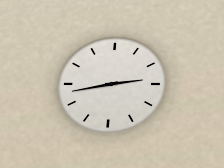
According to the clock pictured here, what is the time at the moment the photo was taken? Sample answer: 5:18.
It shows 2:43
